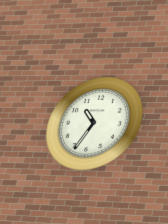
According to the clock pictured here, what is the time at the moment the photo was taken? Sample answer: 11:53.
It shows 10:34
